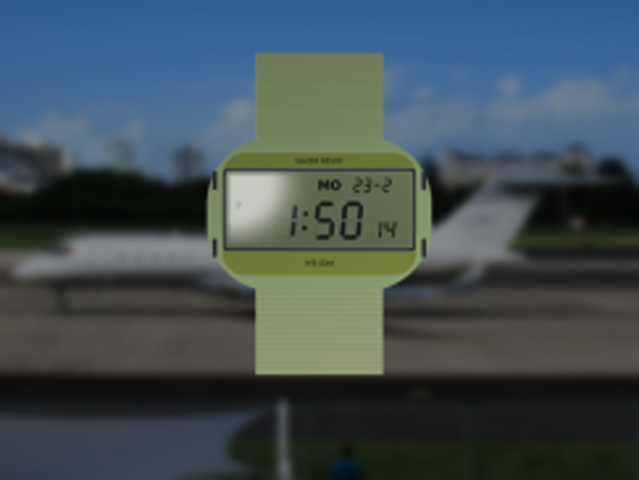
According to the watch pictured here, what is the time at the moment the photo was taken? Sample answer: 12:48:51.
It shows 1:50:14
